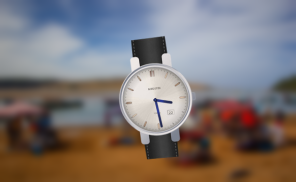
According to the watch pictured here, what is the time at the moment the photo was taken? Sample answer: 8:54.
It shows 3:29
